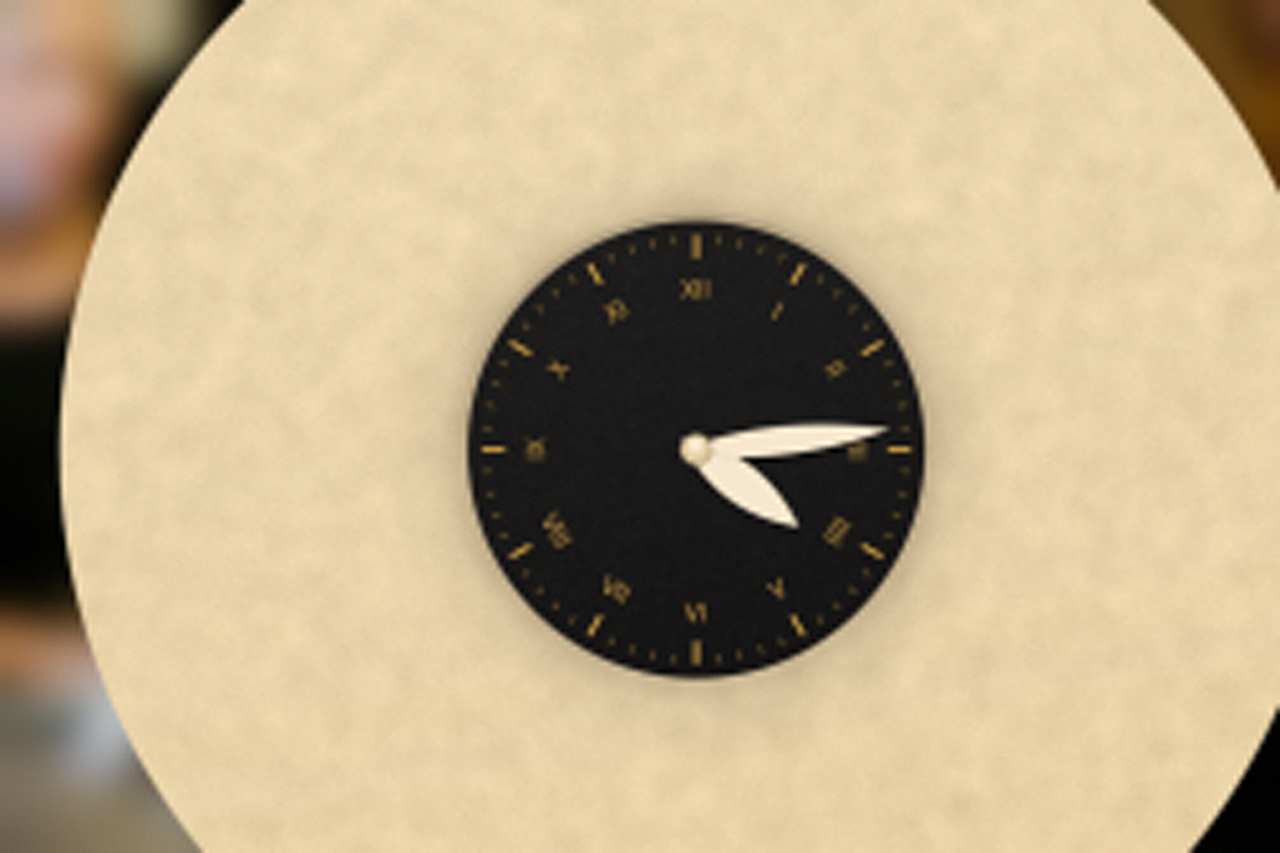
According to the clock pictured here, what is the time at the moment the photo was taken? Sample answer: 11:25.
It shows 4:14
